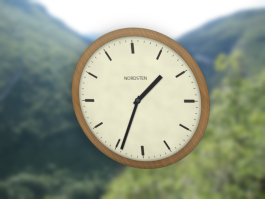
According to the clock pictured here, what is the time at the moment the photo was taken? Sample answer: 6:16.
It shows 1:34
